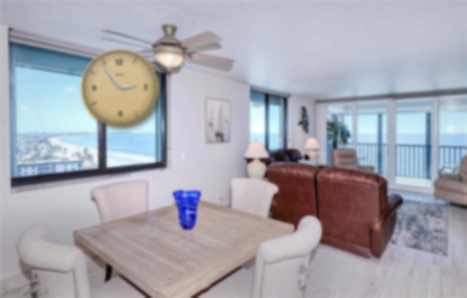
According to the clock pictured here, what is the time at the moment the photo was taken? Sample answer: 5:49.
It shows 2:54
